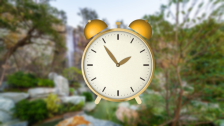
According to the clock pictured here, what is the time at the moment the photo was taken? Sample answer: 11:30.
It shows 1:54
